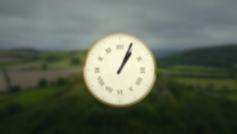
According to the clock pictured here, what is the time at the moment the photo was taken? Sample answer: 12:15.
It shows 1:04
